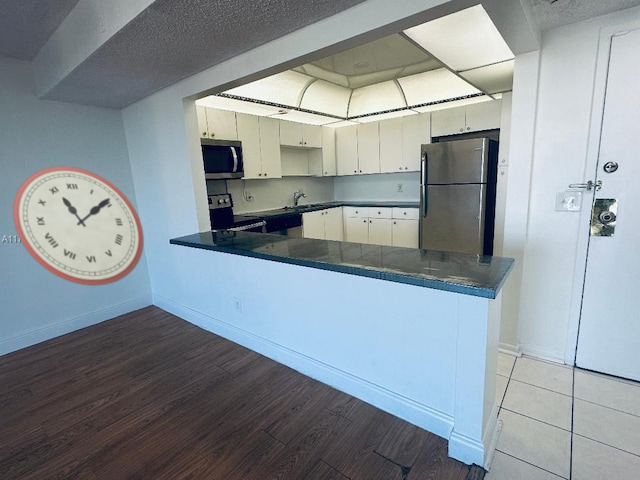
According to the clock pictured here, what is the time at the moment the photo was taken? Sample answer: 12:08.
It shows 11:09
